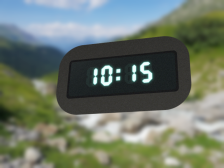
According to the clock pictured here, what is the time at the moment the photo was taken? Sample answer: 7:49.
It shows 10:15
